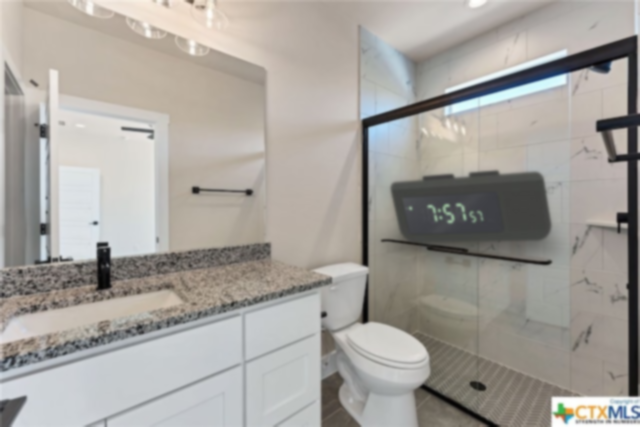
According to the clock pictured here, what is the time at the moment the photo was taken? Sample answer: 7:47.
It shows 7:57
